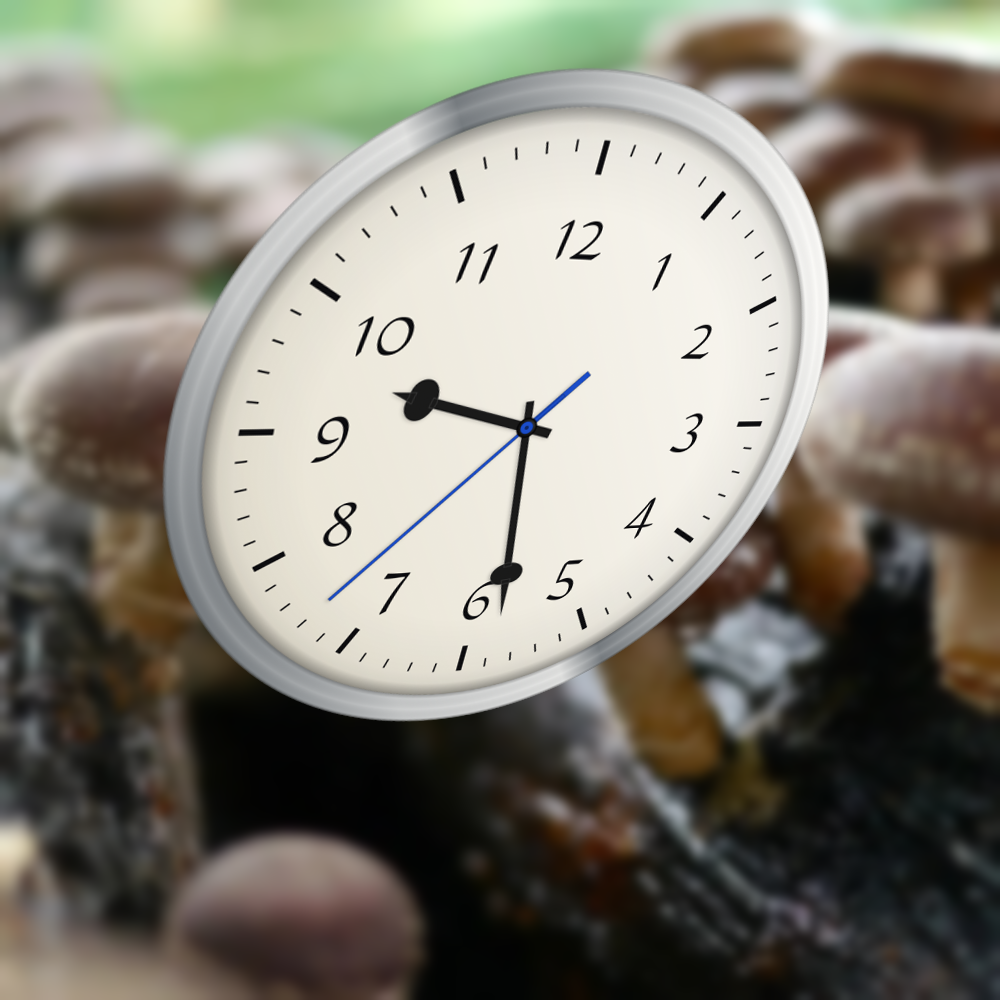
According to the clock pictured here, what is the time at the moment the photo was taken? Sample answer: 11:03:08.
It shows 9:28:37
